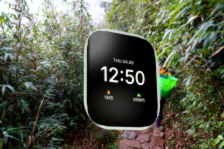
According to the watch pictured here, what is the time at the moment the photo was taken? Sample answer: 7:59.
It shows 12:50
